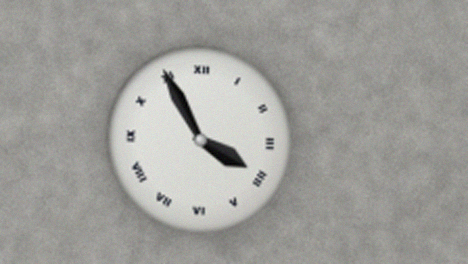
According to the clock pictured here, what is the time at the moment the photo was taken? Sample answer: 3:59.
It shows 3:55
